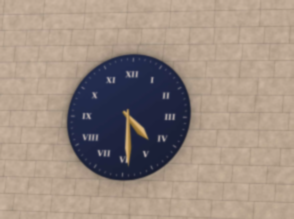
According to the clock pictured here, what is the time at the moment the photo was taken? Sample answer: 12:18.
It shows 4:29
